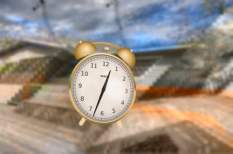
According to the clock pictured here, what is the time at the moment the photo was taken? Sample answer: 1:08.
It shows 12:33
